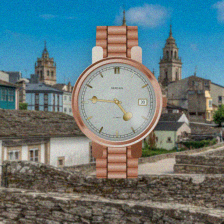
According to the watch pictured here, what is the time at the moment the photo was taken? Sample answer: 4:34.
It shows 4:46
